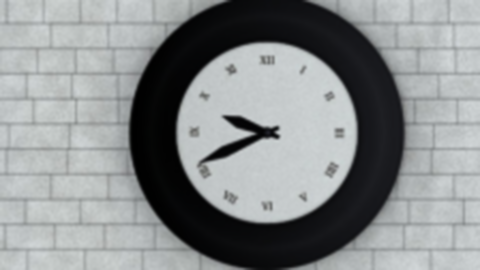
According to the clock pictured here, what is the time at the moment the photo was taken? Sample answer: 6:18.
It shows 9:41
